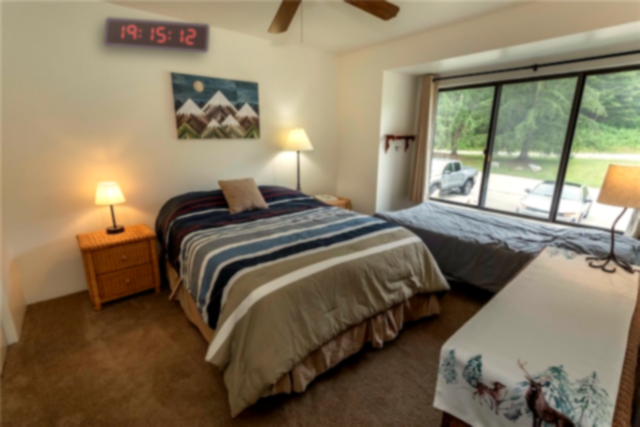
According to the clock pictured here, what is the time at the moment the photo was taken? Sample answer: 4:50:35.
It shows 19:15:12
